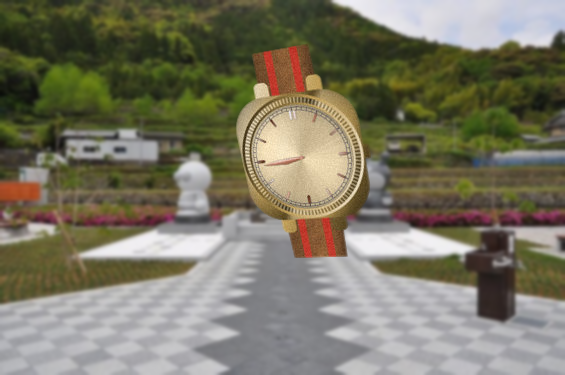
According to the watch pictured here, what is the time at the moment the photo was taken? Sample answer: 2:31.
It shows 8:44
